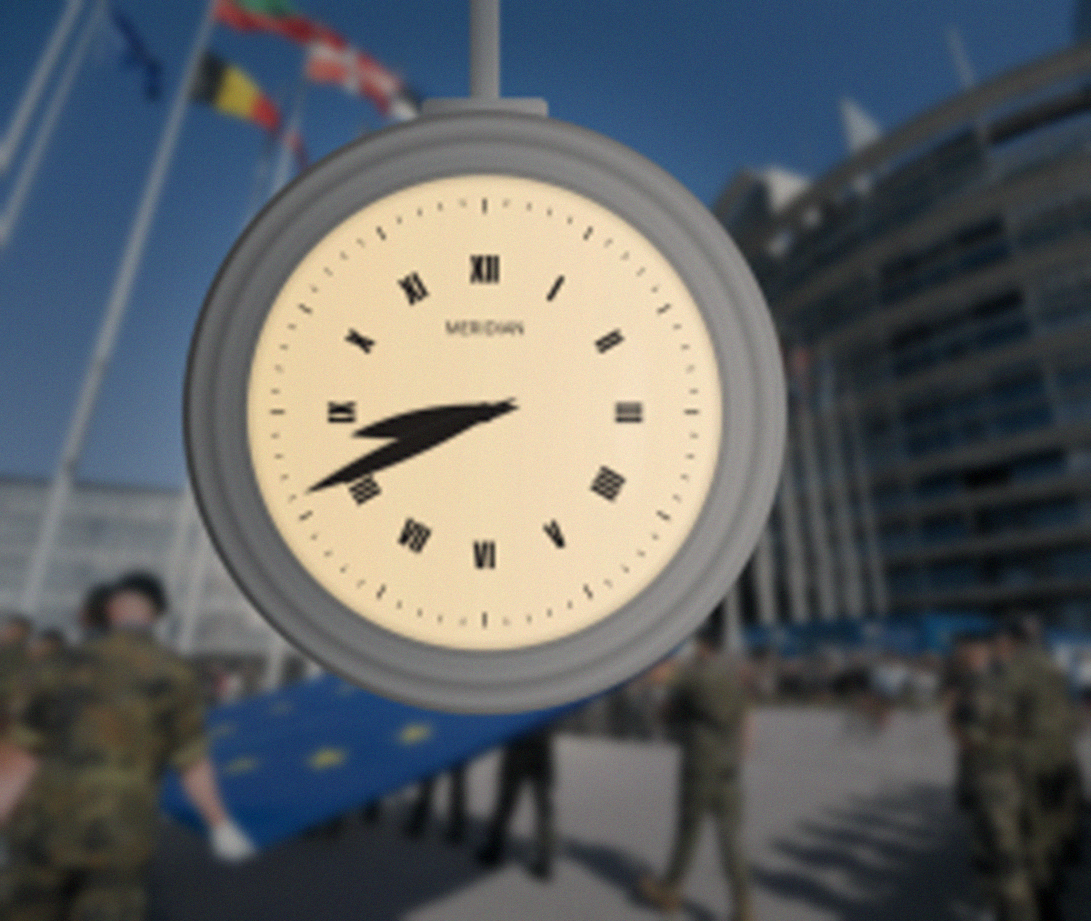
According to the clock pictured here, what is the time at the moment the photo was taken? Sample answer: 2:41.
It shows 8:41
